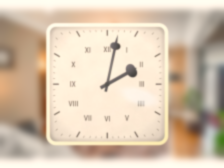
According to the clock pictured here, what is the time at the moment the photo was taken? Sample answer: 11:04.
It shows 2:02
